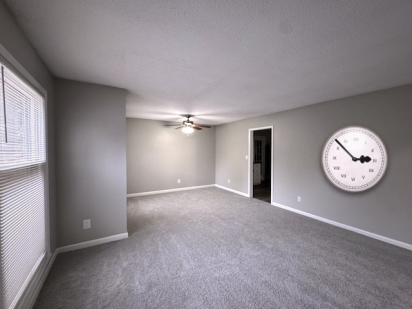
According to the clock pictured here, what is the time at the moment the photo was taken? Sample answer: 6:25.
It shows 2:52
